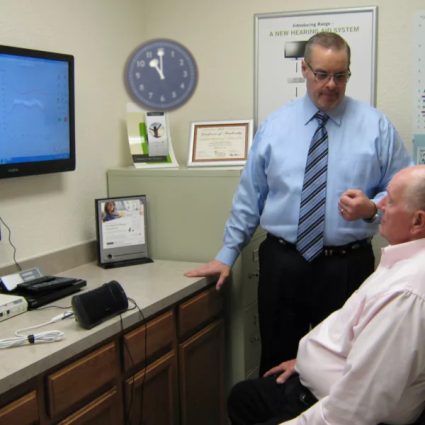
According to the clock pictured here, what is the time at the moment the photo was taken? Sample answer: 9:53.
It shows 11:00
